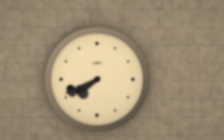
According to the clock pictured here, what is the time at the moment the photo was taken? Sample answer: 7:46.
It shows 7:41
